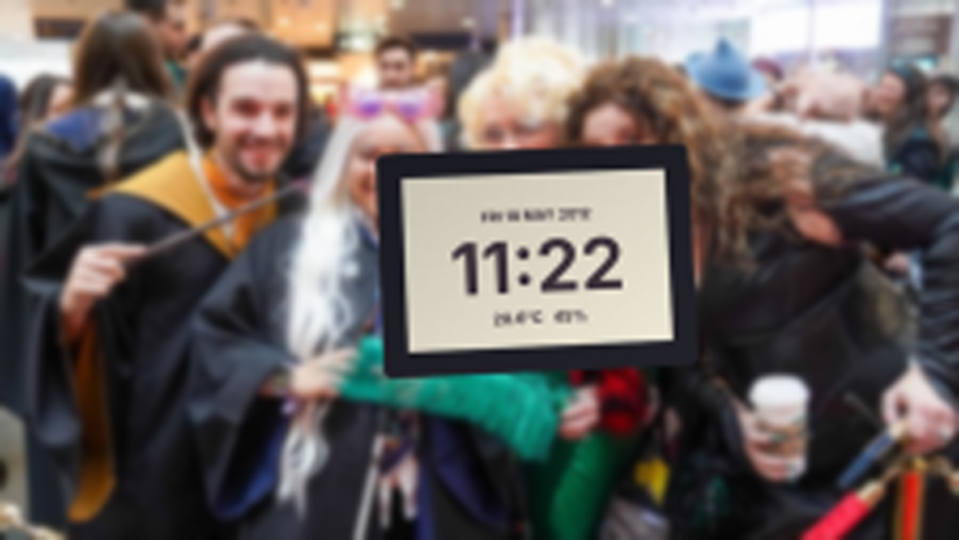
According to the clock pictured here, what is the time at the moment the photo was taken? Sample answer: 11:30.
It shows 11:22
